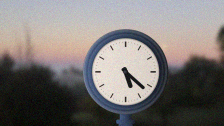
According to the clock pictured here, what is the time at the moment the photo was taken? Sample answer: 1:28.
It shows 5:22
